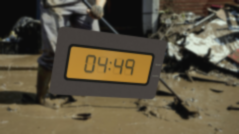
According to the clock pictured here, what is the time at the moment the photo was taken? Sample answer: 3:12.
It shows 4:49
